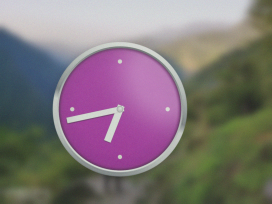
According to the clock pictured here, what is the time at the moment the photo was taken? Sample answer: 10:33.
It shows 6:43
